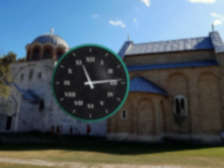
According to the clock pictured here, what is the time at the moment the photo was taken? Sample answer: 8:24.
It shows 11:14
